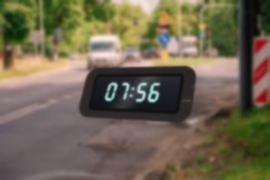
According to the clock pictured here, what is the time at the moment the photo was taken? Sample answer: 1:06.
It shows 7:56
